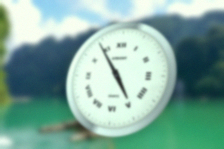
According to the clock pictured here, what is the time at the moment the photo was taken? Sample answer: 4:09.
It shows 4:54
